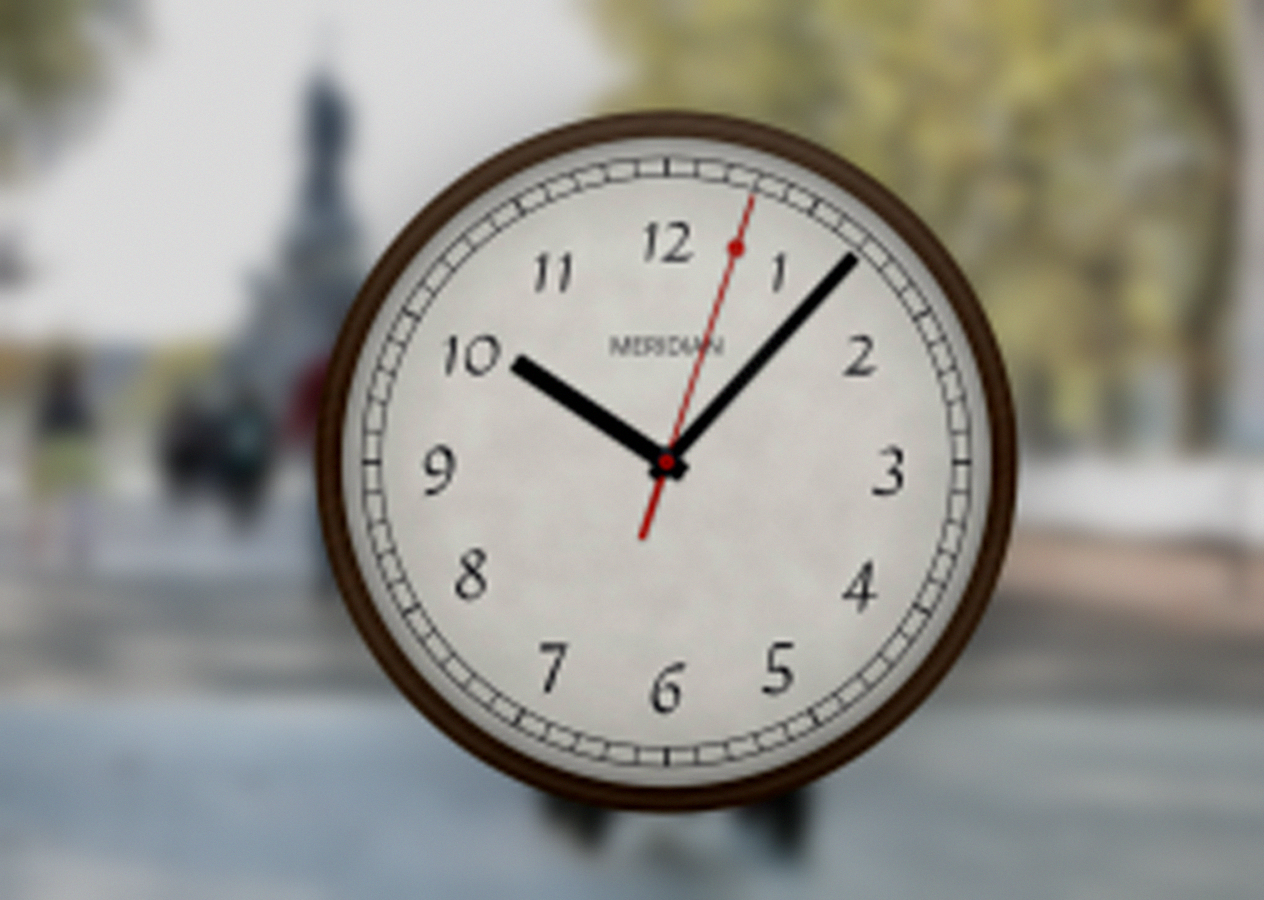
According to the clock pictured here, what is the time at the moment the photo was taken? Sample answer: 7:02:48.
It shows 10:07:03
